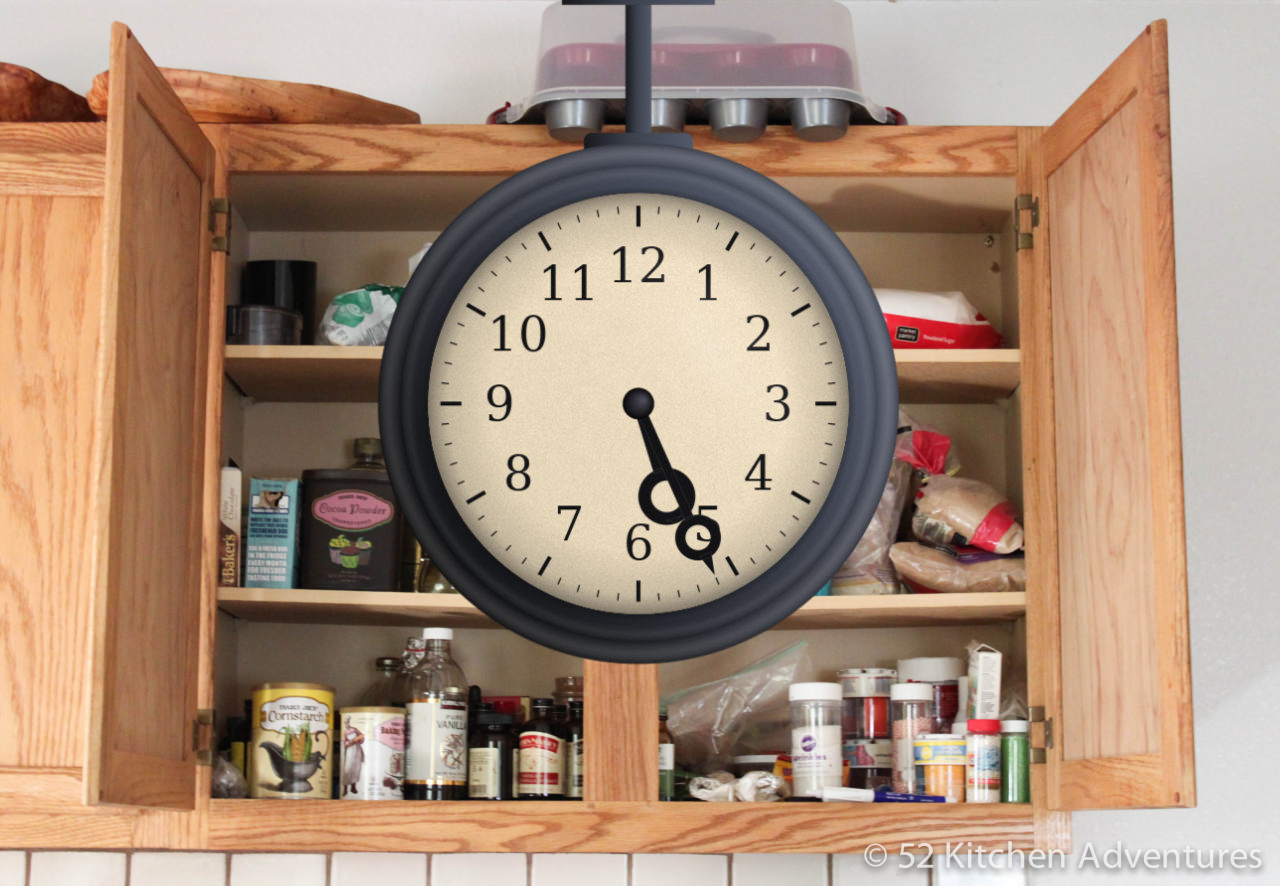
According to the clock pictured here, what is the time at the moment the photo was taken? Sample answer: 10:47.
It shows 5:26
